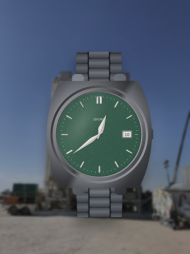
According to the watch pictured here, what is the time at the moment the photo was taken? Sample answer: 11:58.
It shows 12:39
